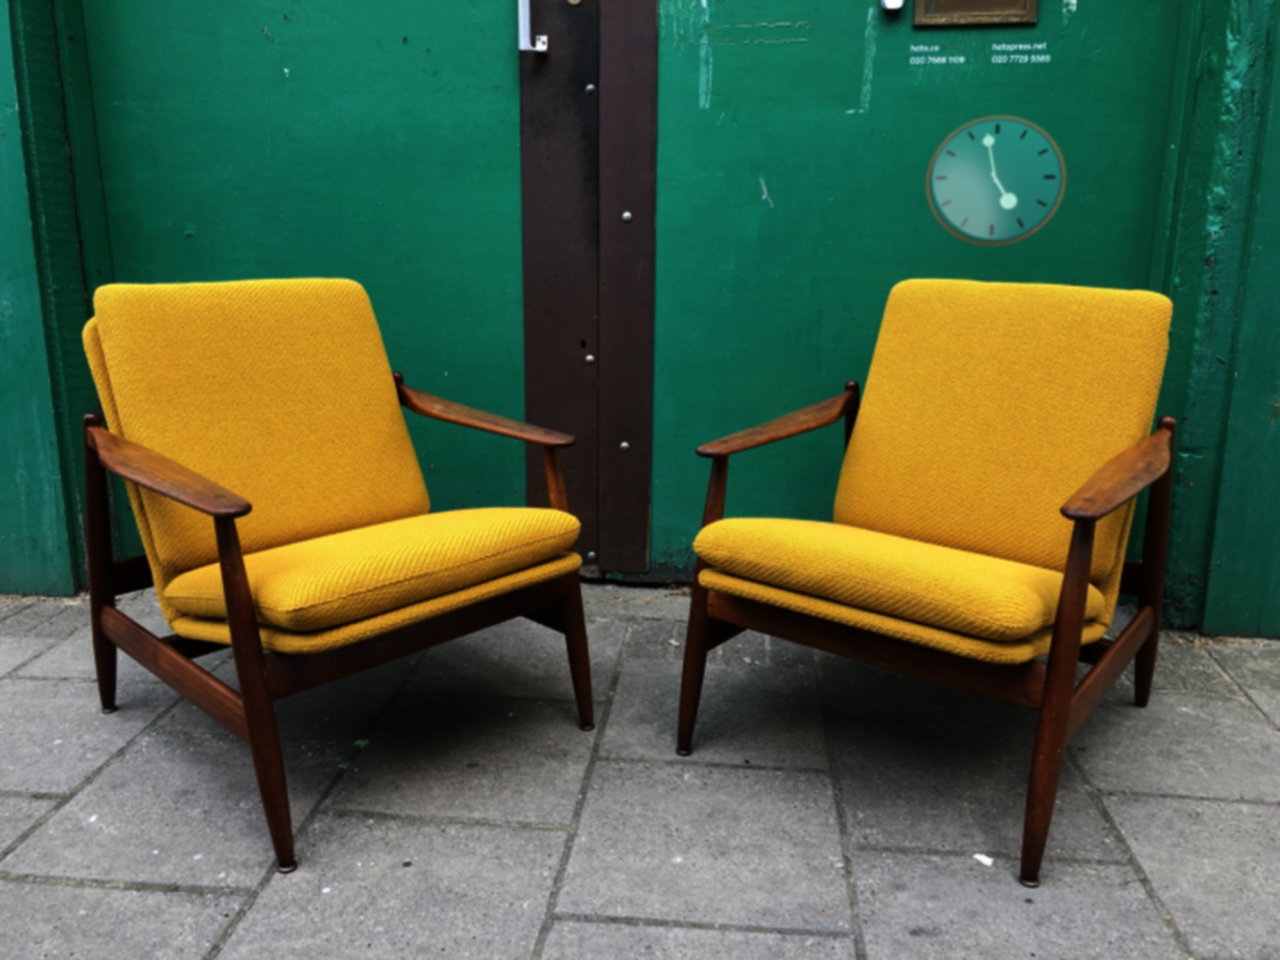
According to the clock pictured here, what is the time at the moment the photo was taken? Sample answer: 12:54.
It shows 4:58
